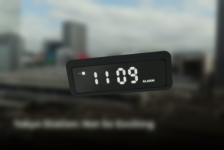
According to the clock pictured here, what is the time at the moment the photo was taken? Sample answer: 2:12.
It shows 11:09
